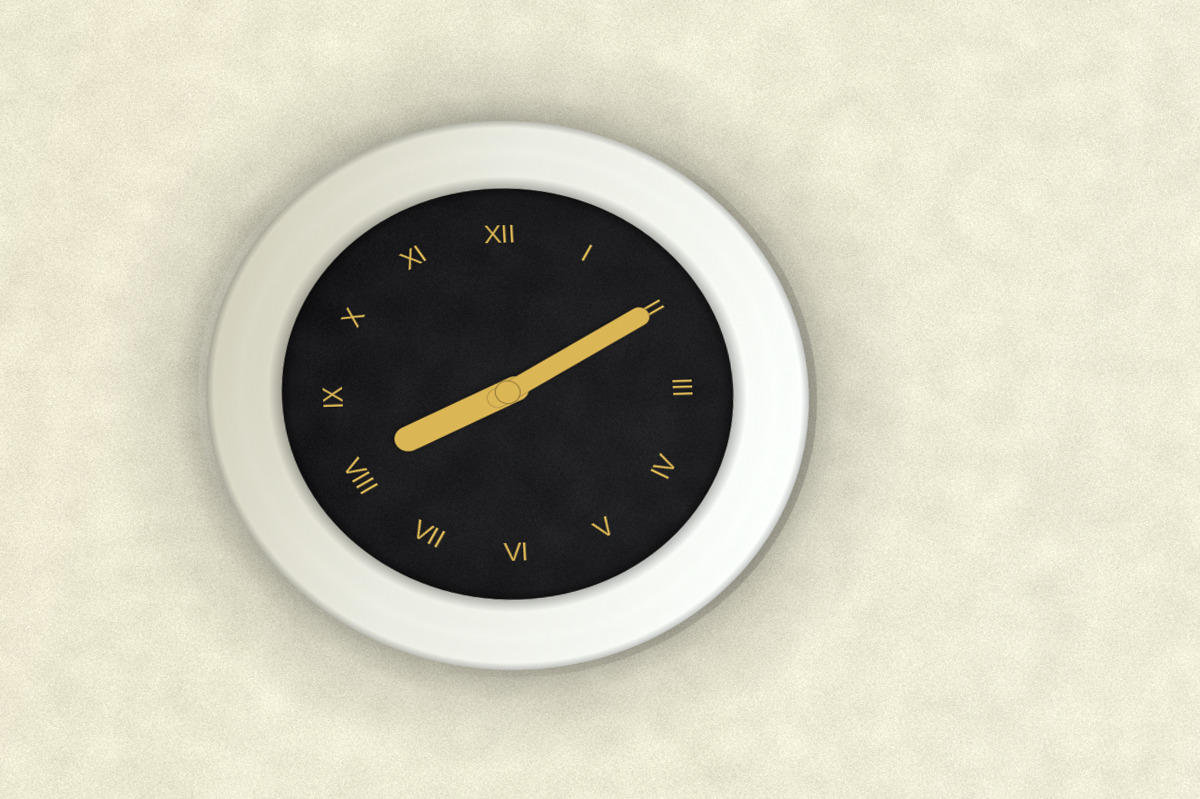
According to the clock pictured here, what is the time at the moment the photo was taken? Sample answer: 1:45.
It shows 8:10
